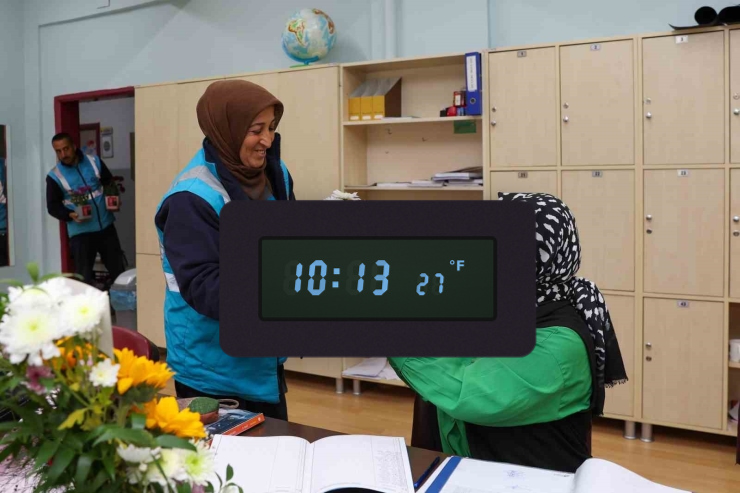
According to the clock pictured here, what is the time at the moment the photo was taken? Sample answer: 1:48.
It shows 10:13
